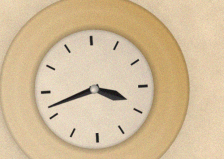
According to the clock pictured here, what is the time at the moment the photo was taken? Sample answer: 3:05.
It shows 3:42
